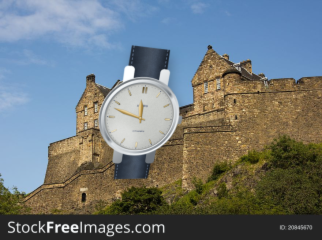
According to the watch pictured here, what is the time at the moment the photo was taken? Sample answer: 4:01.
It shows 11:48
